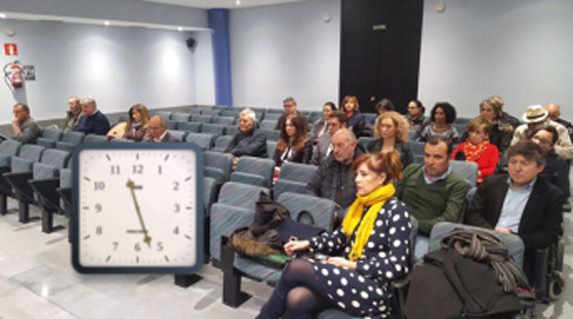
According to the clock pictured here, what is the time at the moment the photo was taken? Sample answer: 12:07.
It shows 11:27
